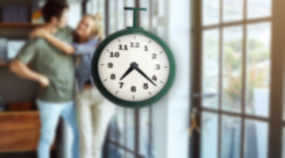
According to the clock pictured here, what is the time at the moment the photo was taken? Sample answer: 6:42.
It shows 7:22
